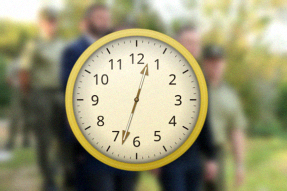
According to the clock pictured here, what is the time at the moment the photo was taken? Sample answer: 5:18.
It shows 12:33
